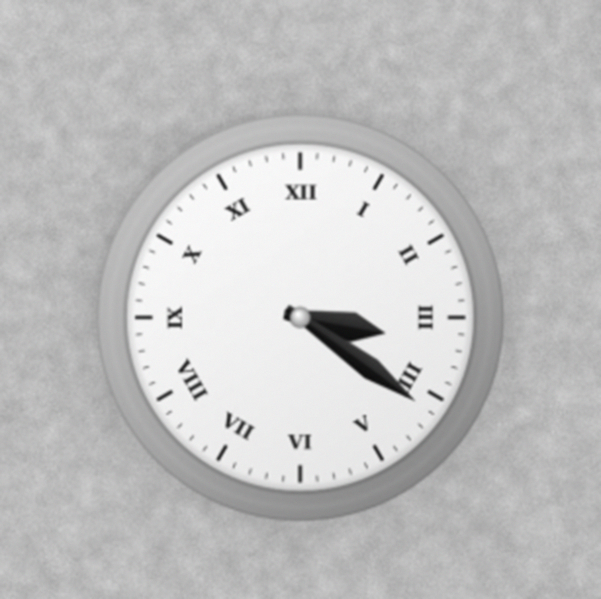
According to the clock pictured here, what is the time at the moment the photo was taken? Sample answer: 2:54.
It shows 3:21
